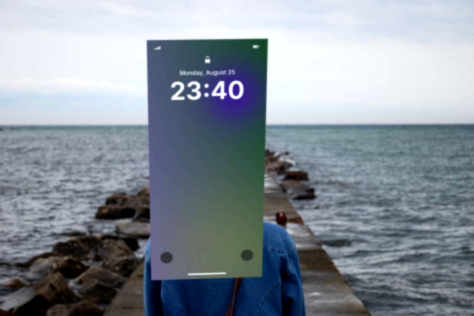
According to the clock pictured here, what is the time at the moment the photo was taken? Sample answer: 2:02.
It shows 23:40
